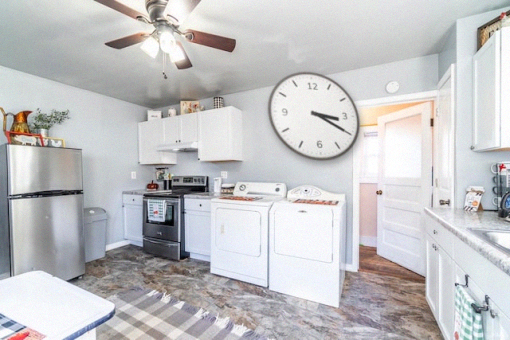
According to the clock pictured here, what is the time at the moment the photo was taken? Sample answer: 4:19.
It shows 3:20
